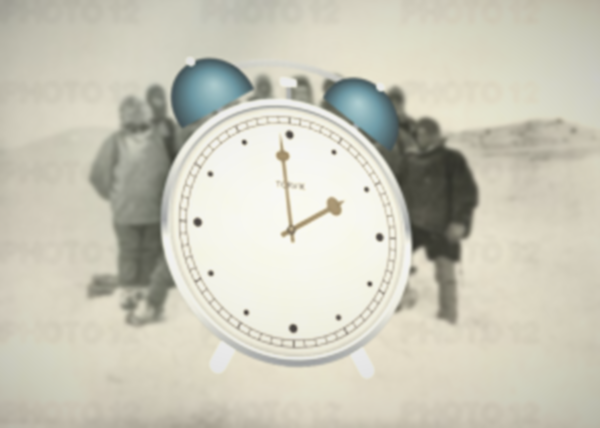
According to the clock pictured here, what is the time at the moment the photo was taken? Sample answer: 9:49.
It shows 1:59
